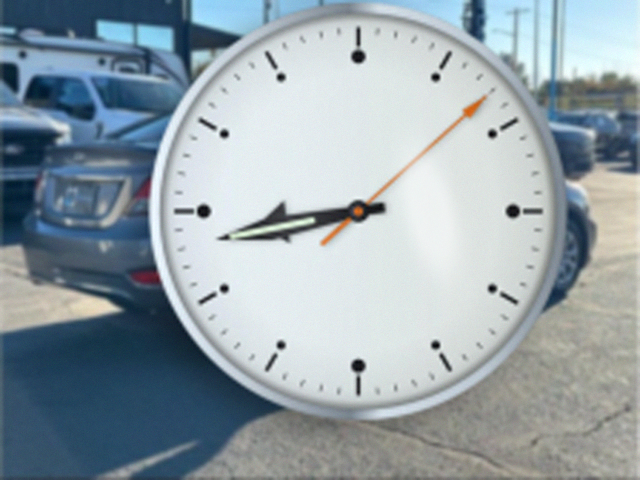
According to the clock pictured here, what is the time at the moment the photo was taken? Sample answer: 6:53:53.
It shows 8:43:08
